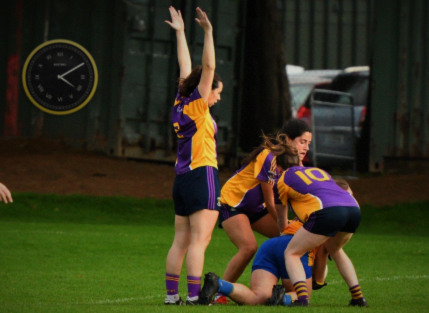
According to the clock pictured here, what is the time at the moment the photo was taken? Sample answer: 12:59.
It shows 4:10
